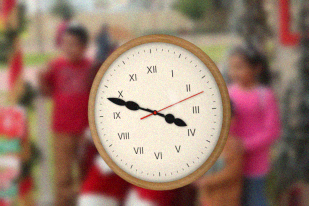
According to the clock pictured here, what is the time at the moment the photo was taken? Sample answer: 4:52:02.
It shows 3:48:12
